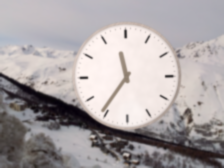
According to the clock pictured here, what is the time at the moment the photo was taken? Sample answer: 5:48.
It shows 11:36
